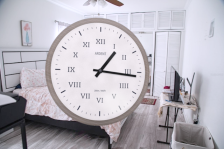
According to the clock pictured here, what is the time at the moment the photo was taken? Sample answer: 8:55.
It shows 1:16
